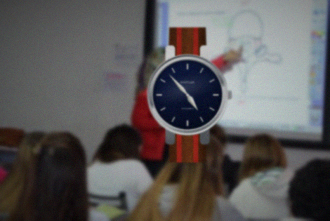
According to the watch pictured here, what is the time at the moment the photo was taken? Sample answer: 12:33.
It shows 4:53
